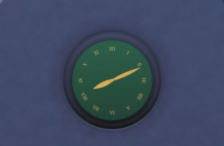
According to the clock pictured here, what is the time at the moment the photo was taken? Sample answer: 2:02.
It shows 8:11
